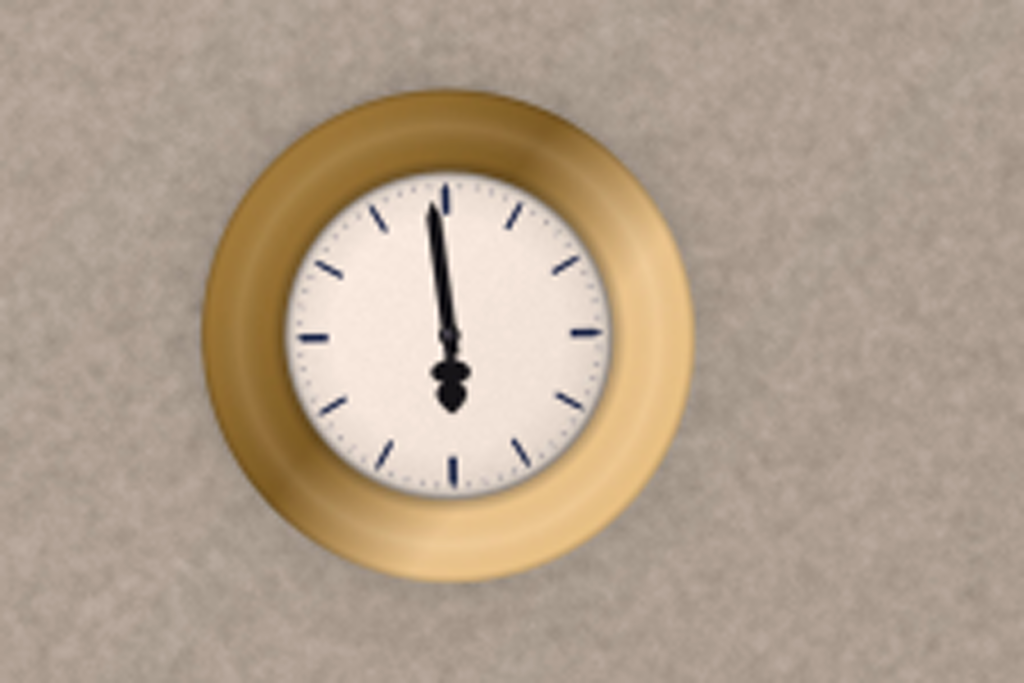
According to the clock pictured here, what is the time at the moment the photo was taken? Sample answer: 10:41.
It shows 5:59
